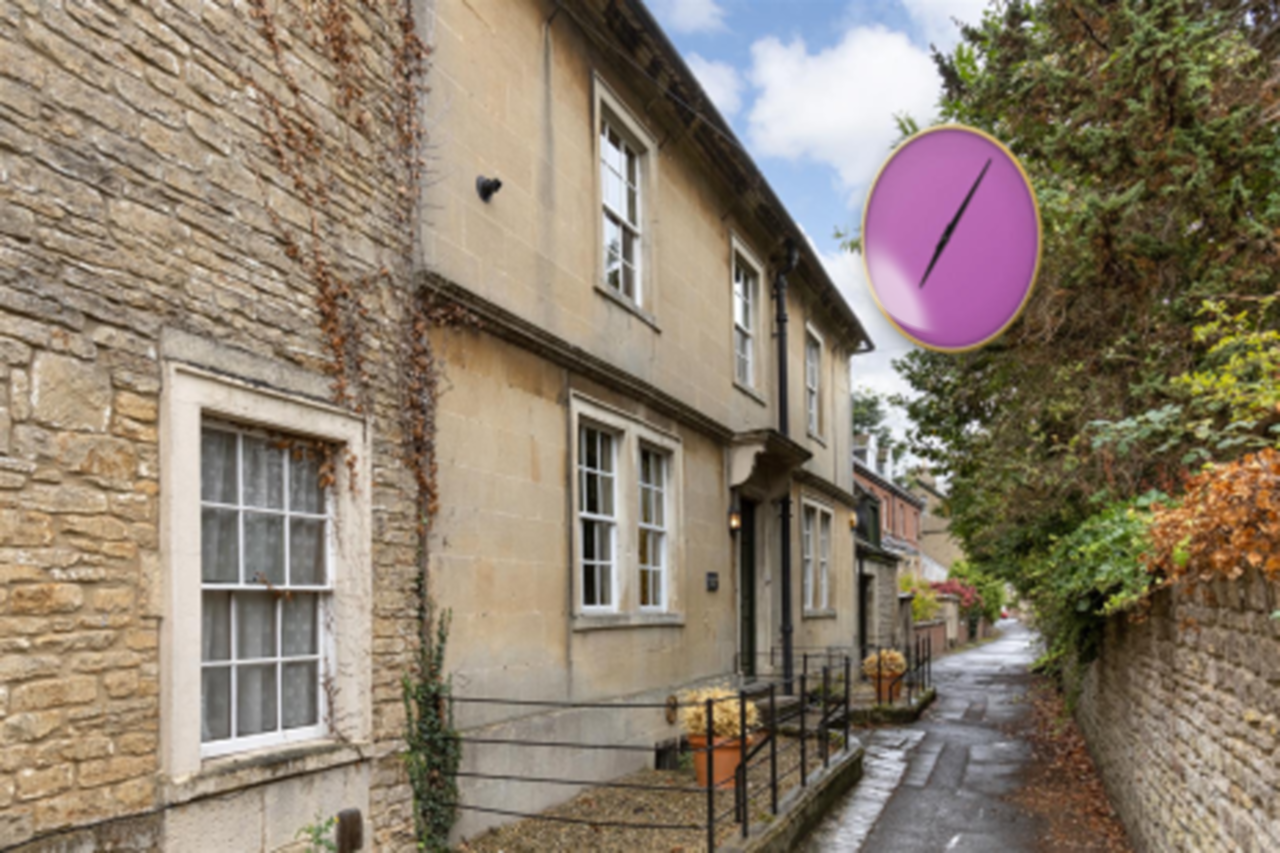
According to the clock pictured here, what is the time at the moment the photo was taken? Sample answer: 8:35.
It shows 7:06
